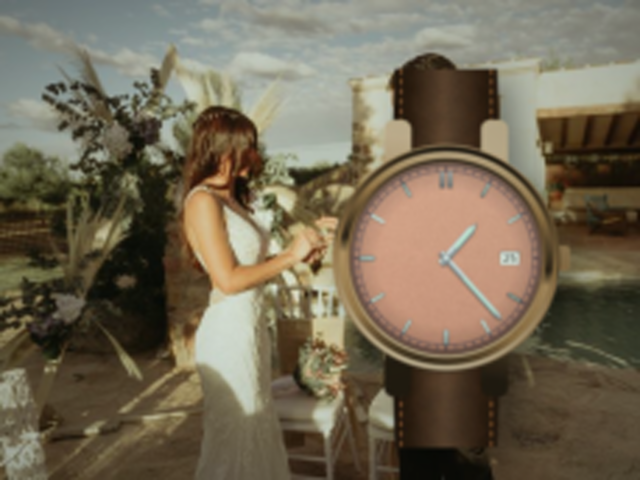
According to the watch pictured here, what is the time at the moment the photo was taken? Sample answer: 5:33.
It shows 1:23
